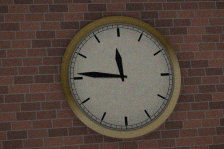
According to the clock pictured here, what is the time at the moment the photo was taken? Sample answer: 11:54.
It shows 11:46
